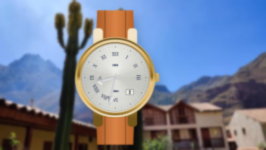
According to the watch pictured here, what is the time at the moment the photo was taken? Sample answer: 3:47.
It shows 8:32
